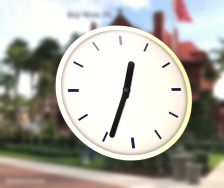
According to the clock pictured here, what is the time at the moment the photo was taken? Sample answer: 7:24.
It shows 12:34
